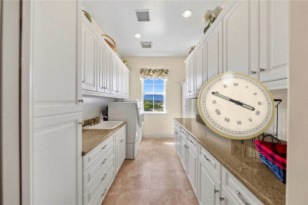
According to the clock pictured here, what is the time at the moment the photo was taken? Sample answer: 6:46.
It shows 3:49
